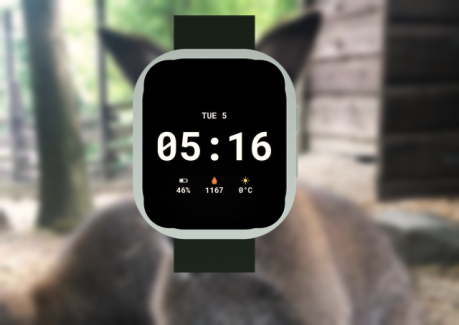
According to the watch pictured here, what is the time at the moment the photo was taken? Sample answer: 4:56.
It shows 5:16
